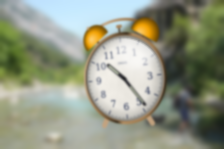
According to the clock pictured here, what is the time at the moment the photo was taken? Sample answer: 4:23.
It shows 10:24
